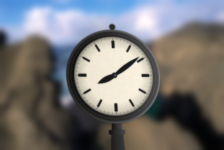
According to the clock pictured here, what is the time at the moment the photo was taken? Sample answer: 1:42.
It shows 8:09
